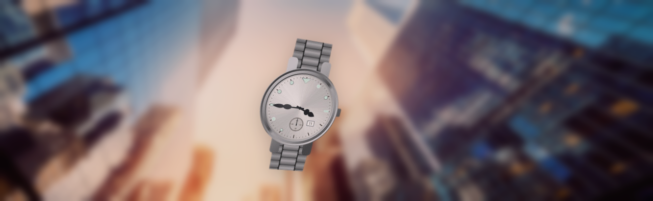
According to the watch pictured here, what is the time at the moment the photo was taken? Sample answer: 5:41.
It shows 3:45
